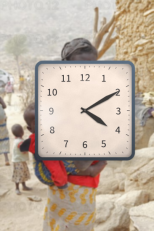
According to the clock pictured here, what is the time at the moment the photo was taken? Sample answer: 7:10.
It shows 4:10
